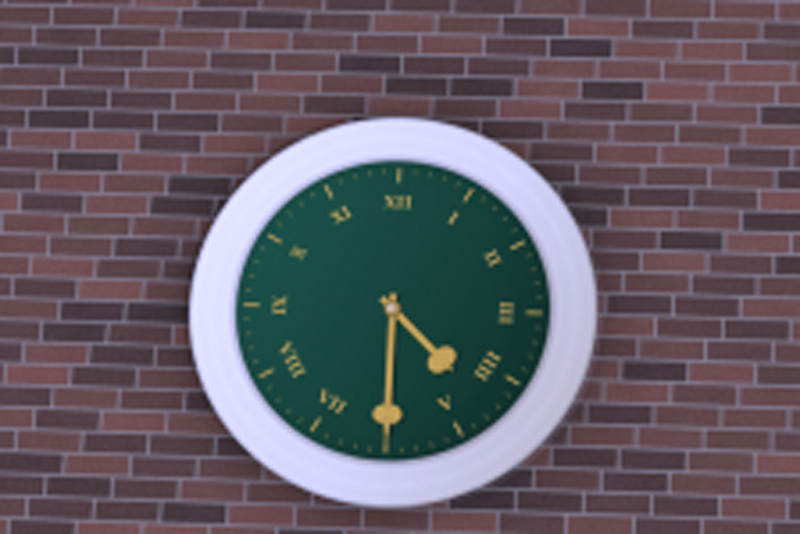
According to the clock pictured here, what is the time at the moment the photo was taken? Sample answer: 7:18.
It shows 4:30
